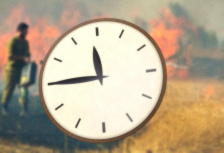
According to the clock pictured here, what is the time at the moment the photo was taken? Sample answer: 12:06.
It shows 11:45
